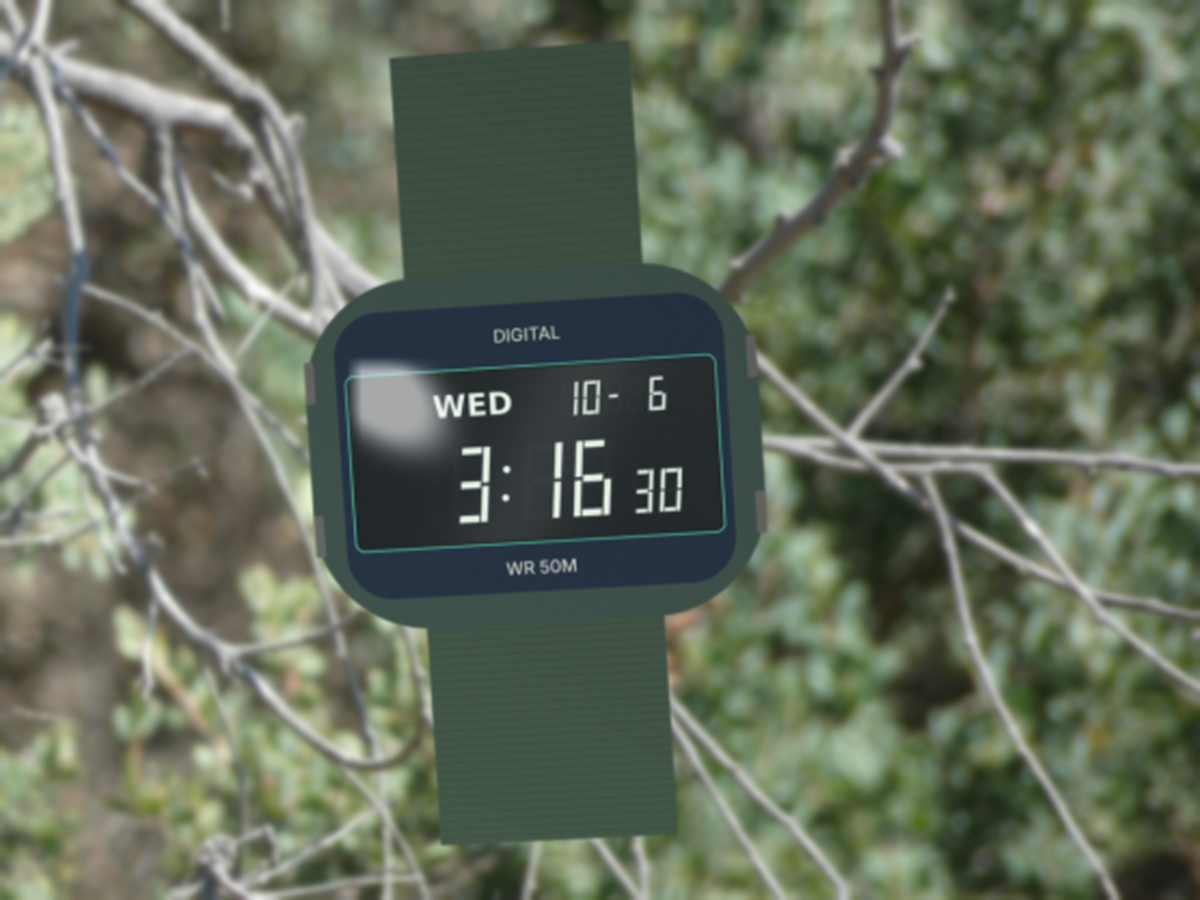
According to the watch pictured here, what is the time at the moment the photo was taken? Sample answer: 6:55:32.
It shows 3:16:30
